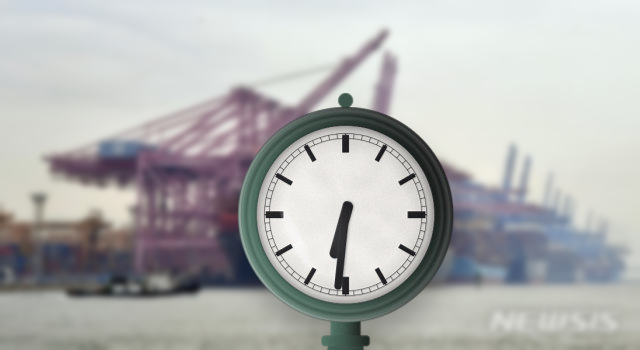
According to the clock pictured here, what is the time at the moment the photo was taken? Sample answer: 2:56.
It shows 6:31
